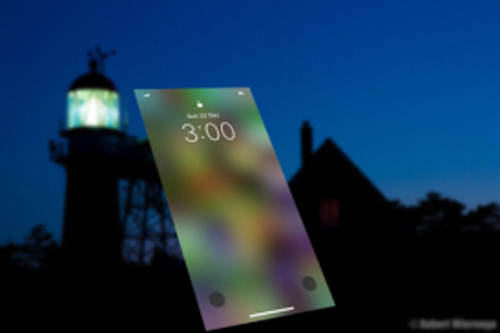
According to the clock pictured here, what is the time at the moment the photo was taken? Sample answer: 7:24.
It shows 3:00
